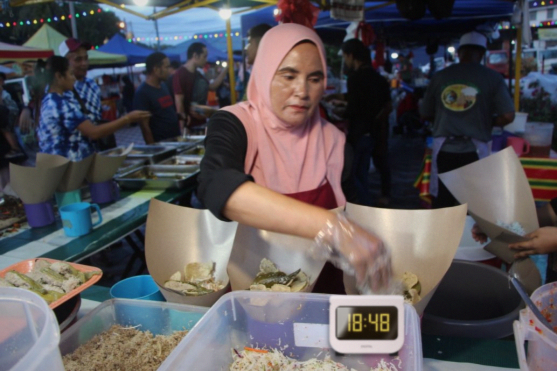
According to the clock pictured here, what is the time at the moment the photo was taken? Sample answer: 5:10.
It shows 18:48
